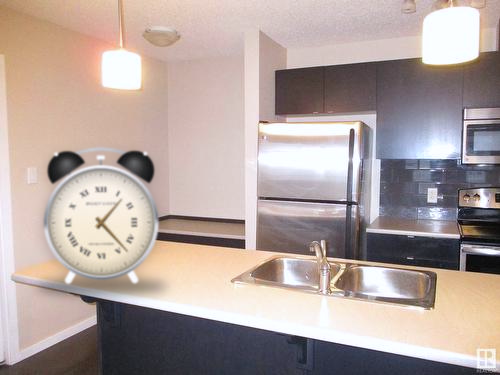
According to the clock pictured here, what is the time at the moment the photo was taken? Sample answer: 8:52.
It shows 1:23
